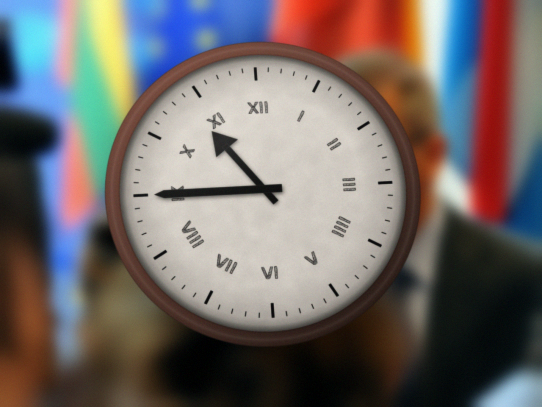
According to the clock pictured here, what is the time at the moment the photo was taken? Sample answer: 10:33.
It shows 10:45
